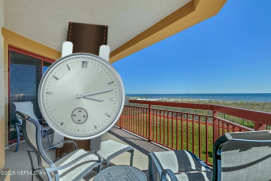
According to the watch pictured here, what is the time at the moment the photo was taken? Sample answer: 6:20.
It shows 3:12
